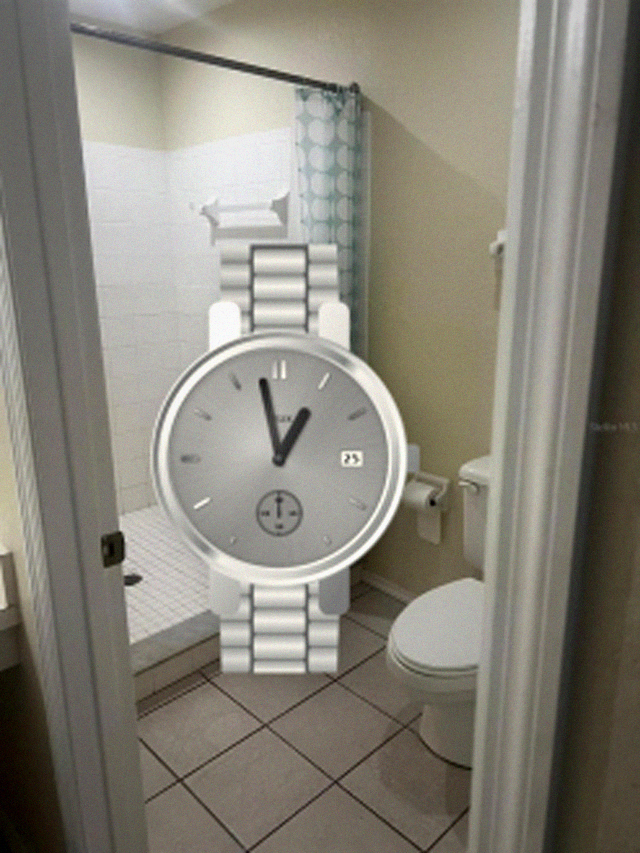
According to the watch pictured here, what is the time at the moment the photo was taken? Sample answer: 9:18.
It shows 12:58
